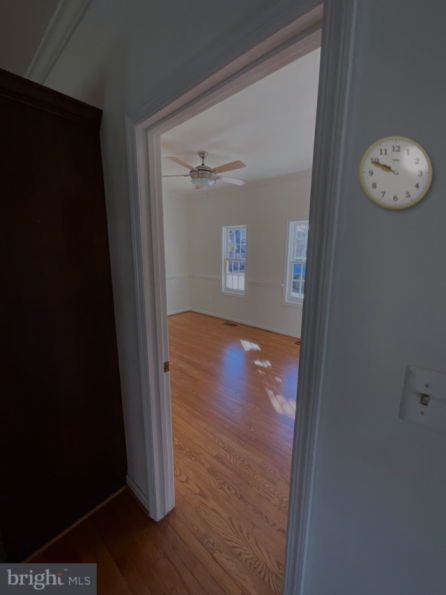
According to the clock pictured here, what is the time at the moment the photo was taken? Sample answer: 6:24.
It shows 9:49
